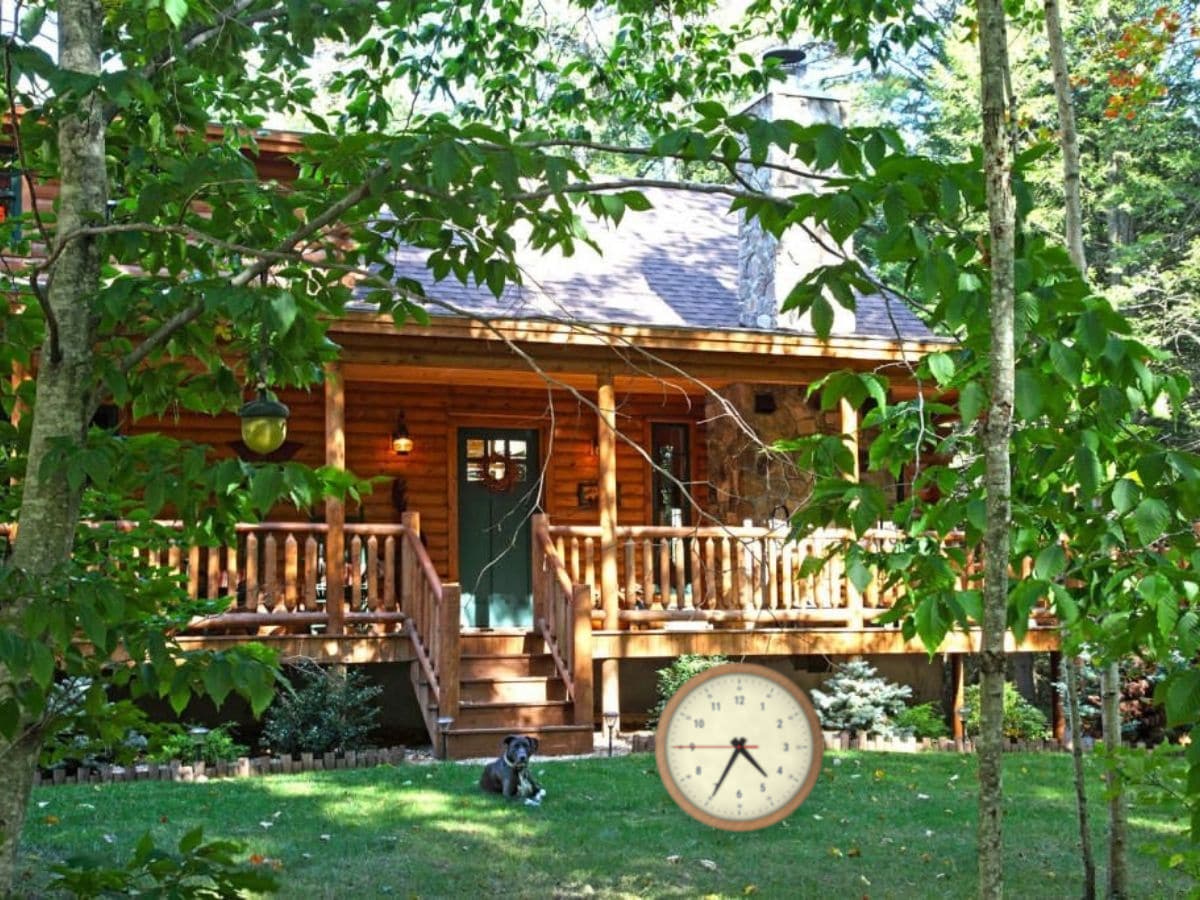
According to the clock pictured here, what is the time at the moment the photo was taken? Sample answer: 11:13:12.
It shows 4:34:45
